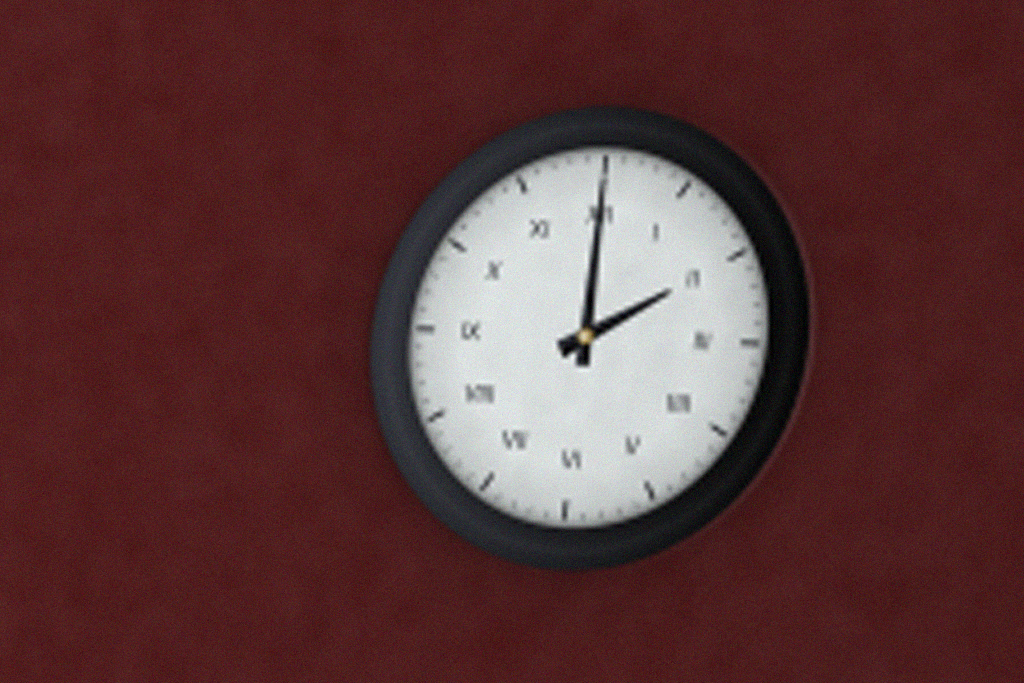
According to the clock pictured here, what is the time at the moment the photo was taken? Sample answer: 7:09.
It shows 2:00
